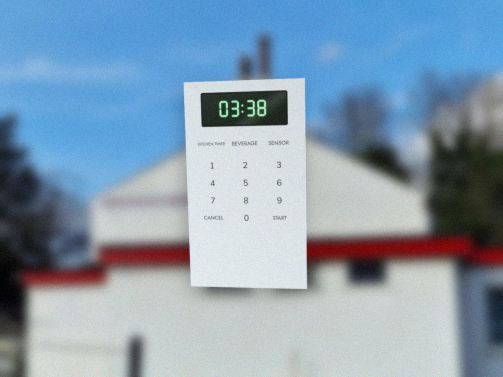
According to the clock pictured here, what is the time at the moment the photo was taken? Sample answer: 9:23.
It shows 3:38
